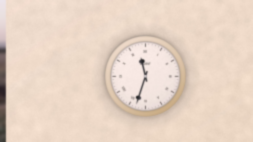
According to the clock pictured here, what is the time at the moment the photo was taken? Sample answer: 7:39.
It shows 11:33
